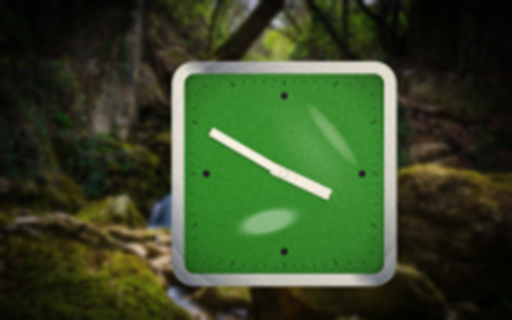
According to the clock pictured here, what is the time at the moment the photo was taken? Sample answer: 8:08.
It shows 3:50
